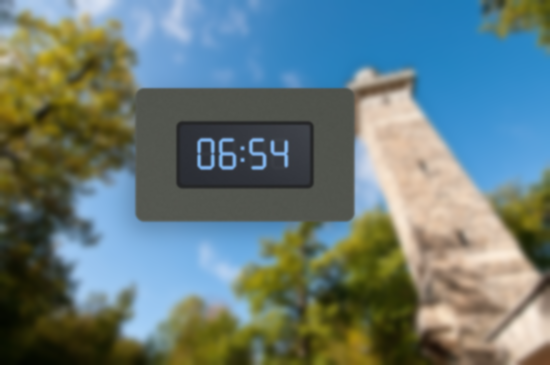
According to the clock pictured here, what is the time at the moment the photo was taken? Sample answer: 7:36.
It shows 6:54
